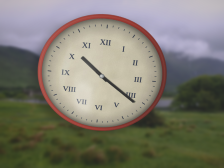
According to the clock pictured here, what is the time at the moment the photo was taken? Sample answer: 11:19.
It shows 10:21
